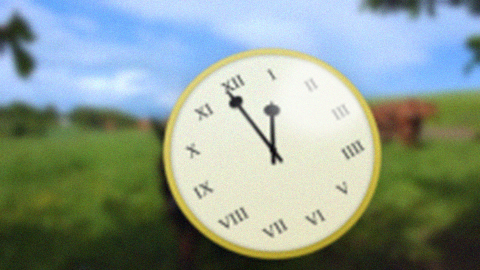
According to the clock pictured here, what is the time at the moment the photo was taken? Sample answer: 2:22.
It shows 12:59
